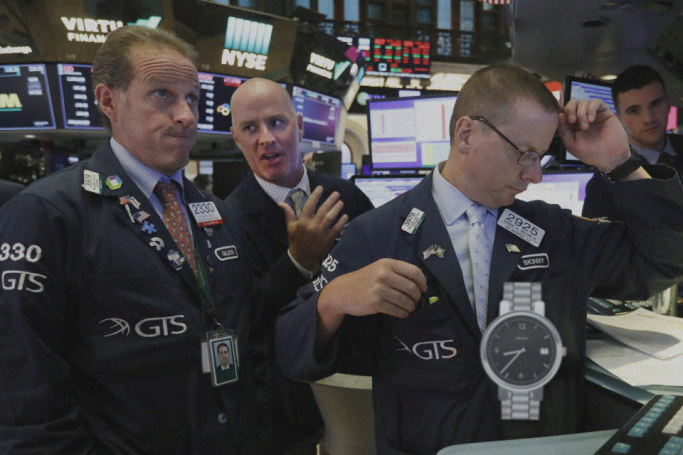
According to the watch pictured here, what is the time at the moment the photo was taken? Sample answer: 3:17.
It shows 8:37
